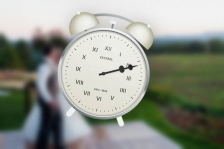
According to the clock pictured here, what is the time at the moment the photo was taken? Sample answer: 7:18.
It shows 2:11
